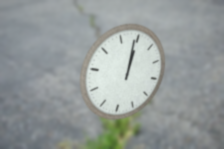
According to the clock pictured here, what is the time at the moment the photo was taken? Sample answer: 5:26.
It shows 11:59
